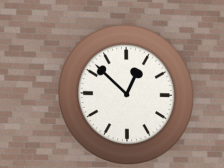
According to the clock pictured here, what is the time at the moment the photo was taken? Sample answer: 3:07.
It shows 12:52
